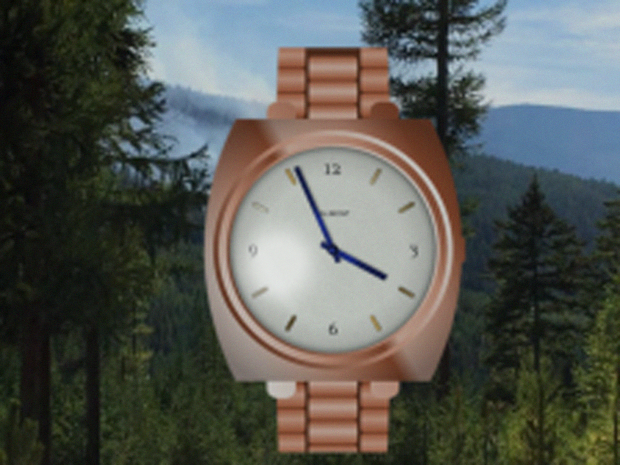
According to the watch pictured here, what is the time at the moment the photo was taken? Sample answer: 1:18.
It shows 3:56
